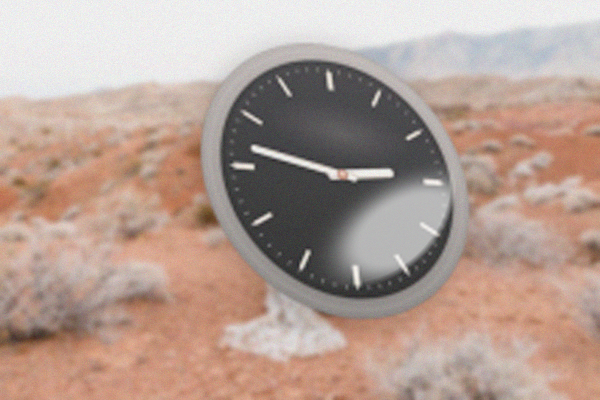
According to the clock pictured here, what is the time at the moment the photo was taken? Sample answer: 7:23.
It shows 2:47
